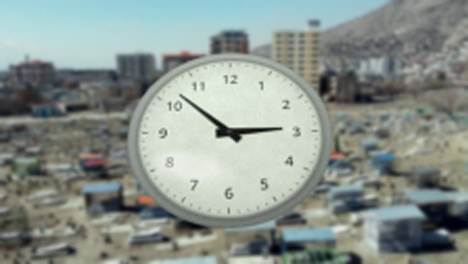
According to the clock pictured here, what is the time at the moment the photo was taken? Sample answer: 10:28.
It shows 2:52
